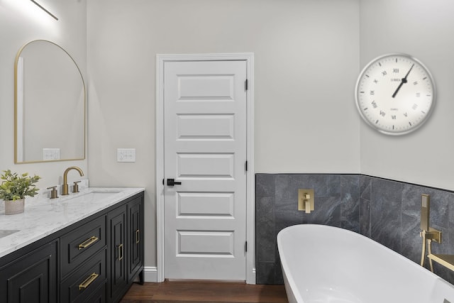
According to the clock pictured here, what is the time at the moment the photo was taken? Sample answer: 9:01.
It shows 1:05
